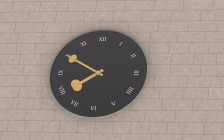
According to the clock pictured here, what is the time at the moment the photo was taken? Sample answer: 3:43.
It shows 7:50
